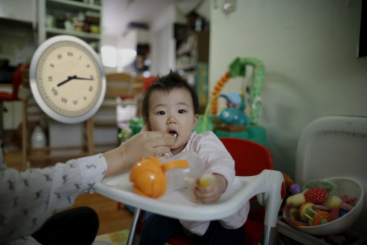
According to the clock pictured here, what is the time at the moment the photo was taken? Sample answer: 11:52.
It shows 8:16
